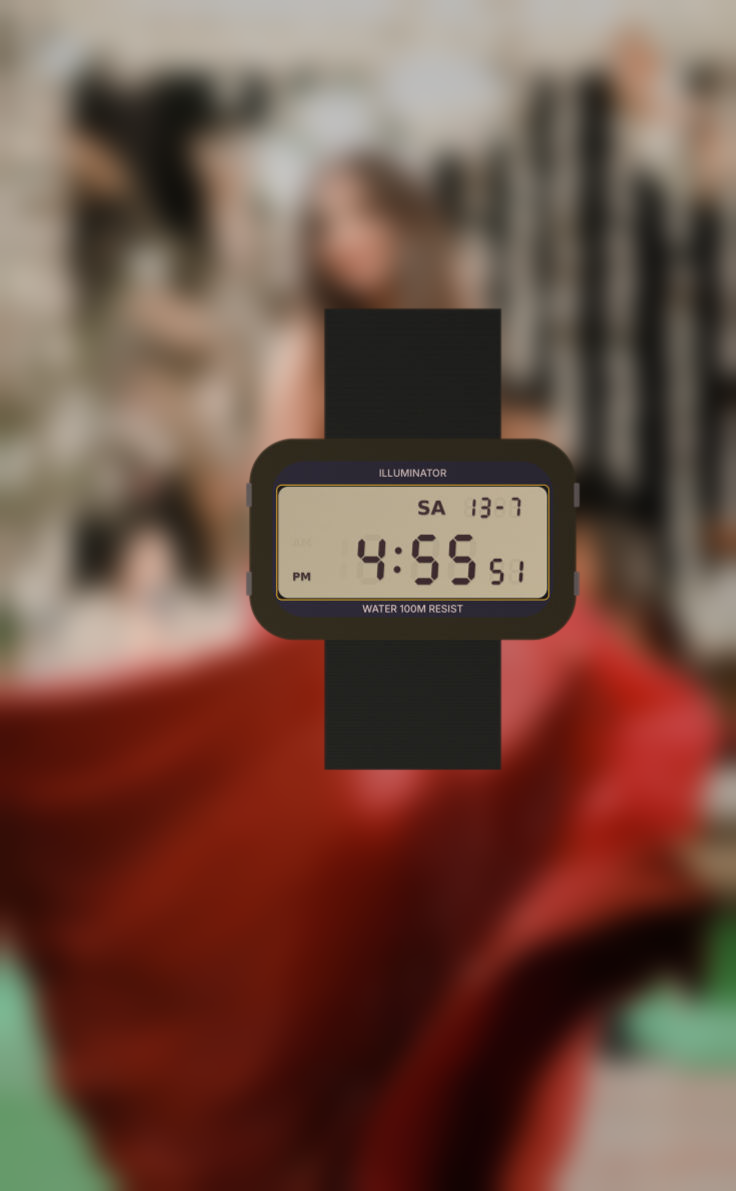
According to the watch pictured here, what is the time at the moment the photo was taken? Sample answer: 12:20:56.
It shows 4:55:51
